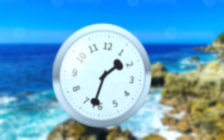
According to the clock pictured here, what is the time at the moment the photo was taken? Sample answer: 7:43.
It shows 1:32
